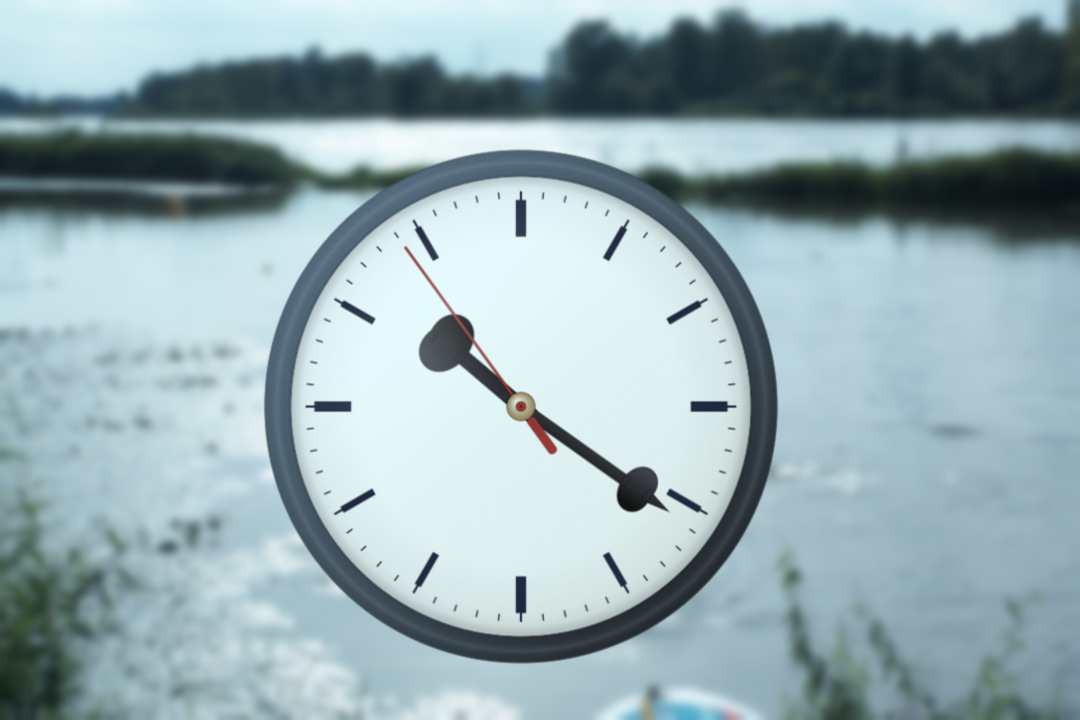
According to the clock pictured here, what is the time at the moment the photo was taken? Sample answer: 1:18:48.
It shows 10:20:54
